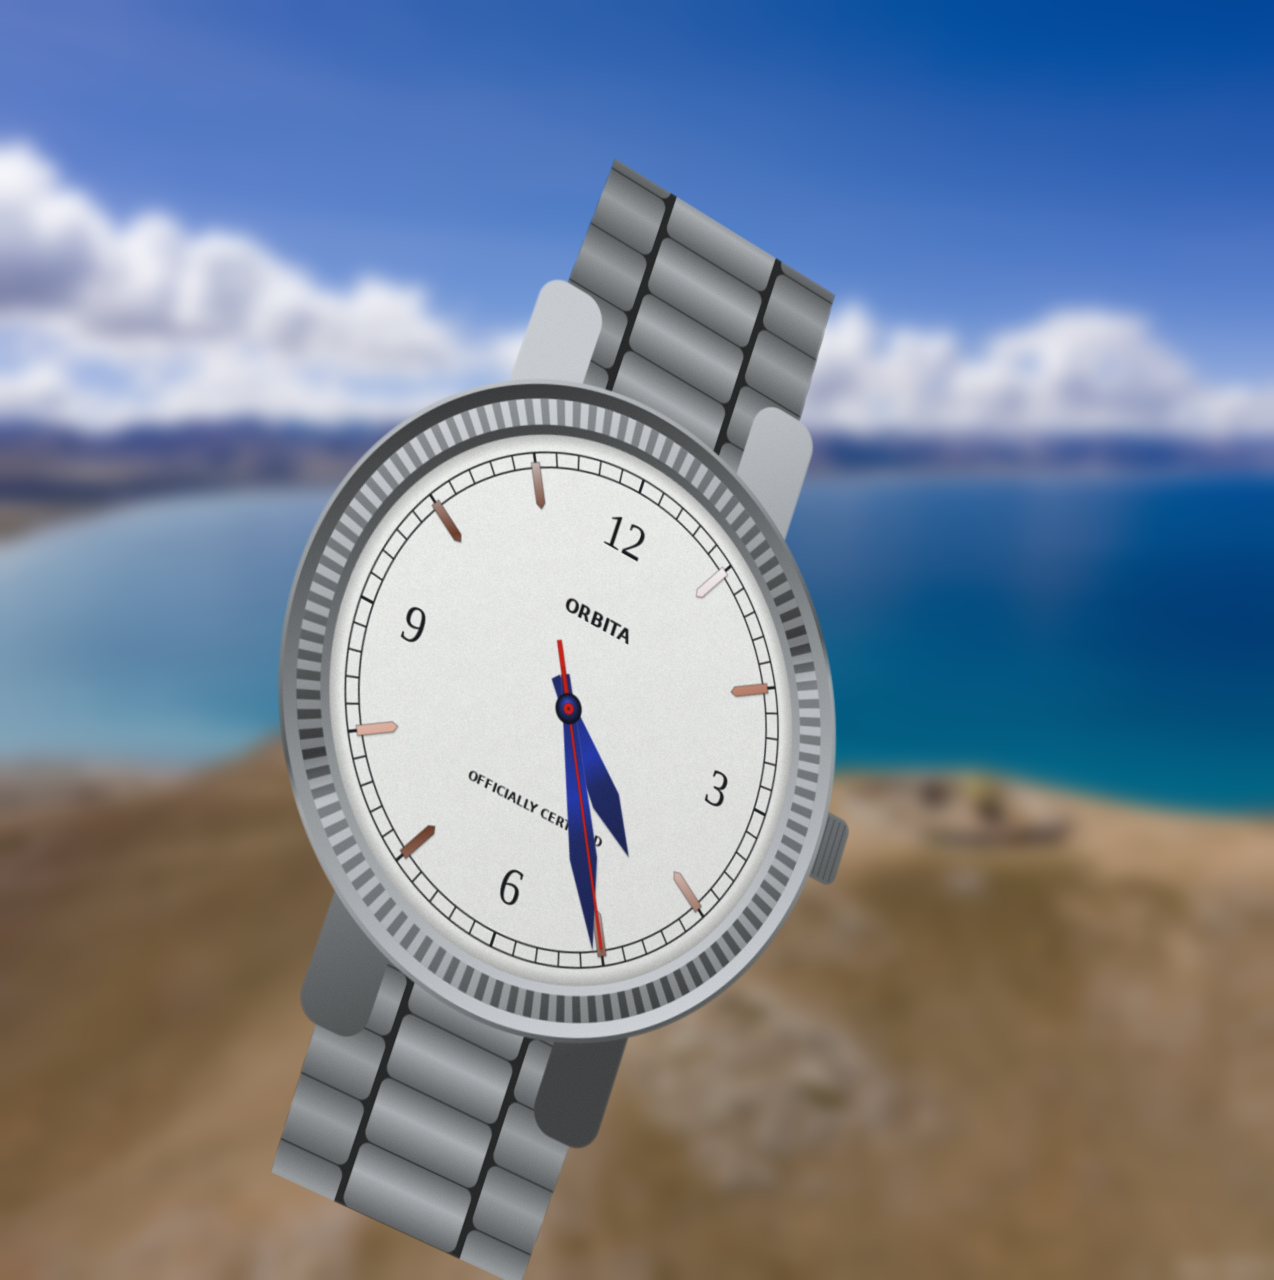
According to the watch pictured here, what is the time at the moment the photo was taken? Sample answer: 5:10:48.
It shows 4:25:25
